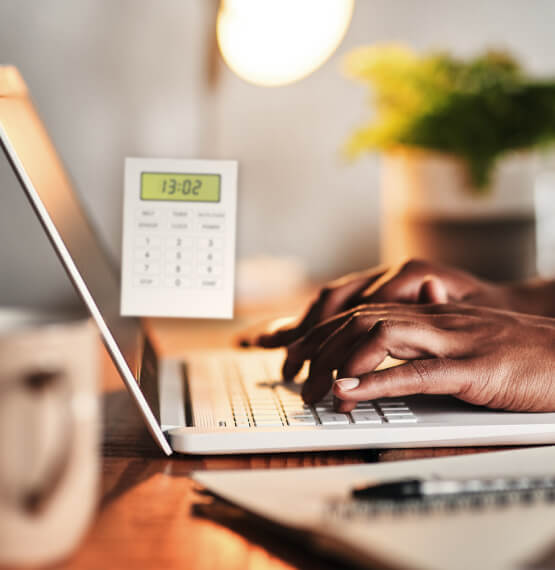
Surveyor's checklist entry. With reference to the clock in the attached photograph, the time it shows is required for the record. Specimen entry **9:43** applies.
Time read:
**13:02**
